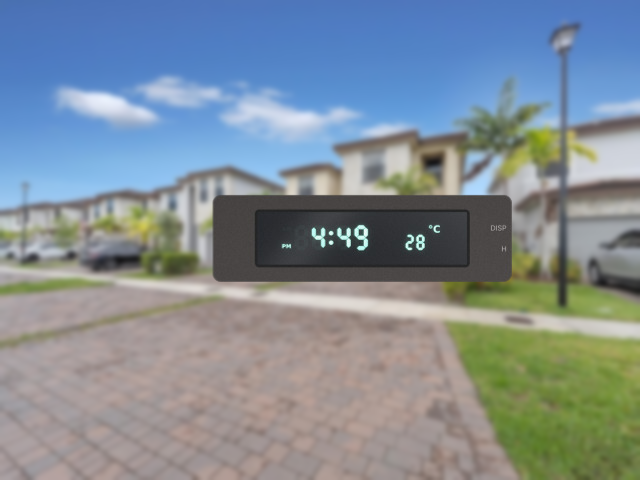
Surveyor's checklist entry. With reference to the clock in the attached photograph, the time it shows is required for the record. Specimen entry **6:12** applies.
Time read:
**4:49**
